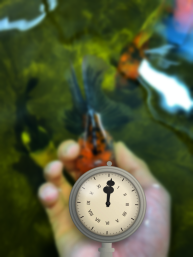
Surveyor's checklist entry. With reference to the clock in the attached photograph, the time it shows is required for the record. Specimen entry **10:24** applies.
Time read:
**12:01**
